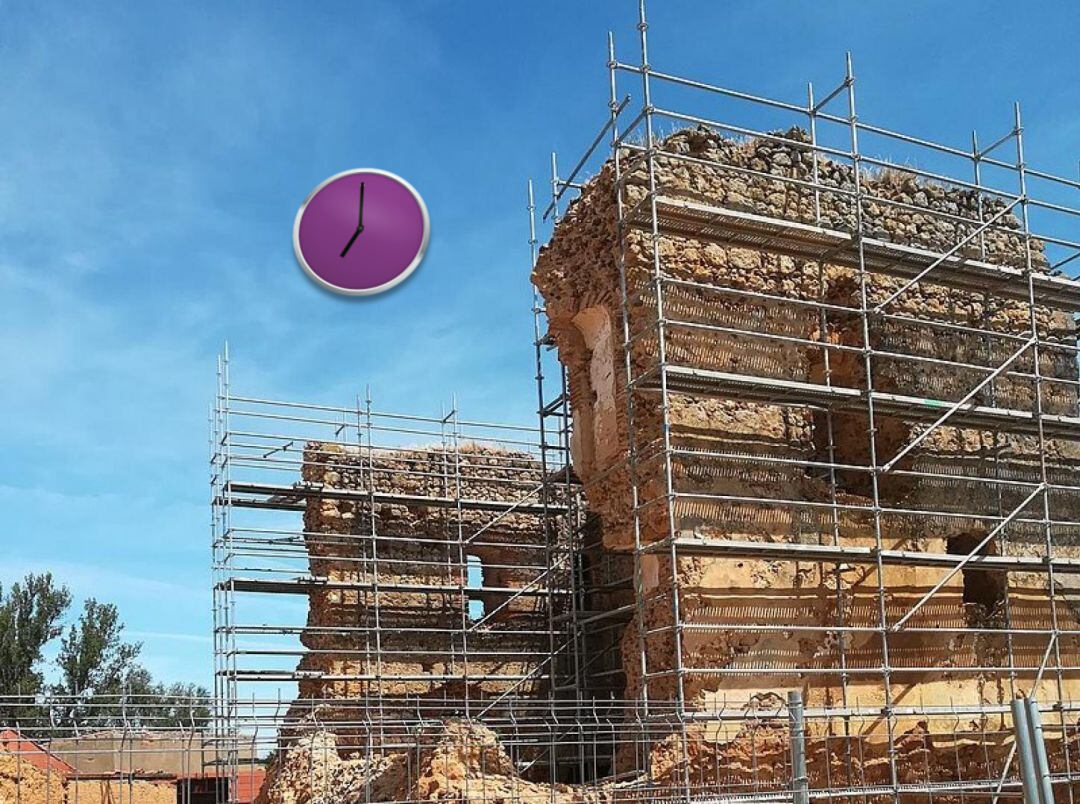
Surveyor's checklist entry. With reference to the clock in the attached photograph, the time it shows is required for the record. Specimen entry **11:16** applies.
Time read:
**7:00**
